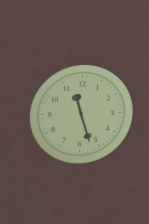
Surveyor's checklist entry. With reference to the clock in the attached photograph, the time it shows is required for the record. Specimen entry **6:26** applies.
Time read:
**11:27**
